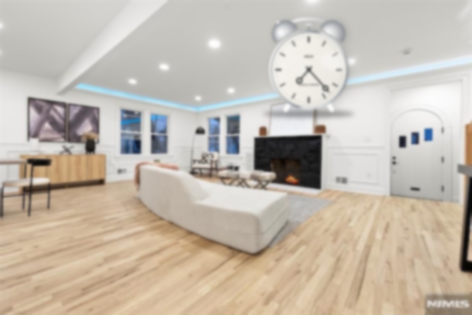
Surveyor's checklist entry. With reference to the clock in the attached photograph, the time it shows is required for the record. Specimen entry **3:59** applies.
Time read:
**7:23**
